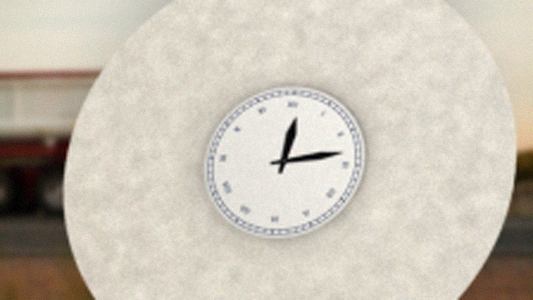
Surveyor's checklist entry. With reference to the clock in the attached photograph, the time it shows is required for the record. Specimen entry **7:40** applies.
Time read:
**12:13**
